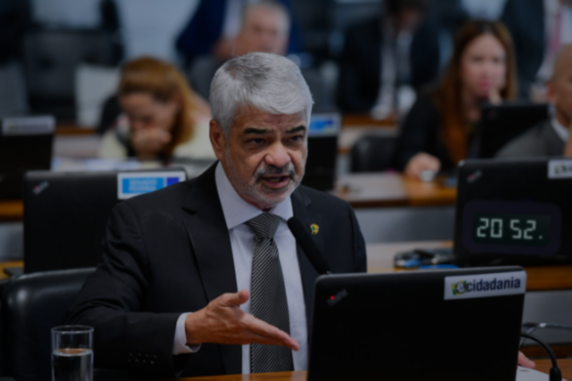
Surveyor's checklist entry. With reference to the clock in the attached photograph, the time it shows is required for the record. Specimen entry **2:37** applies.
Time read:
**20:52**
